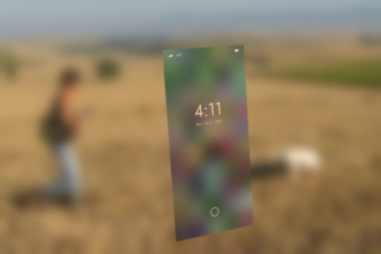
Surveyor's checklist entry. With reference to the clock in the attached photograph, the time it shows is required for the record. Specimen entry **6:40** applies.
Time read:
**4:11**
